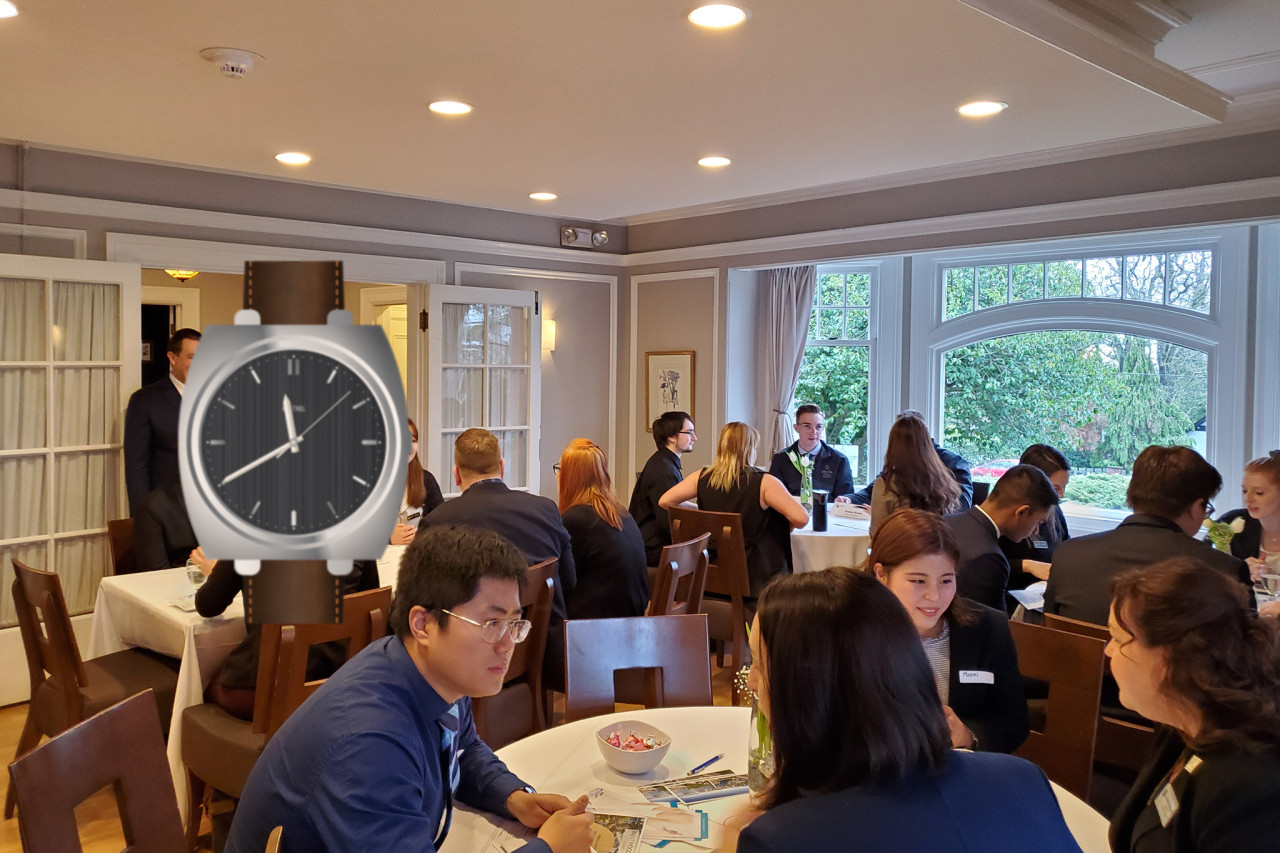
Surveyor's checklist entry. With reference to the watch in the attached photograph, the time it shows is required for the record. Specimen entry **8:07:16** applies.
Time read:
**11:40:08**
